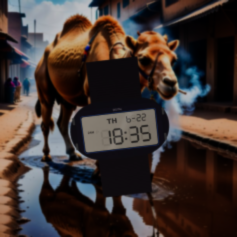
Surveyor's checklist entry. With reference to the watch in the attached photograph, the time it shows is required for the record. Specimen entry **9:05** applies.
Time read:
**18:35**
